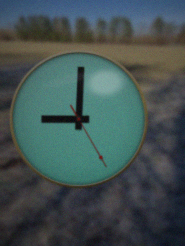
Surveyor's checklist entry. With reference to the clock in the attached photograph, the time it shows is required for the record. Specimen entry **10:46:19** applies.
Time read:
**9:00:25**
